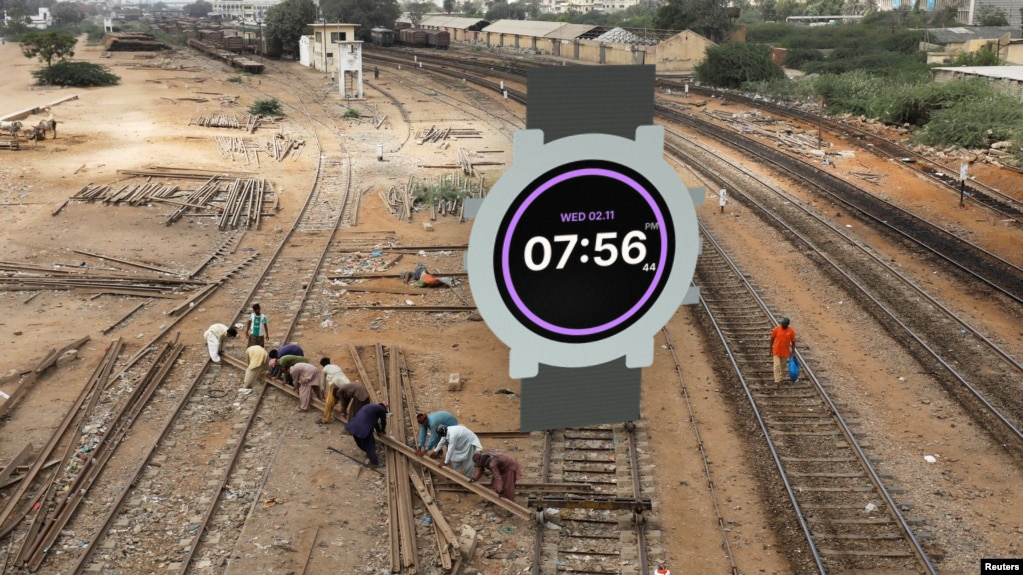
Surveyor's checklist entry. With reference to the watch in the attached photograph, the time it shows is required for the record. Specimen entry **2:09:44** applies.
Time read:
**7:56:44**
